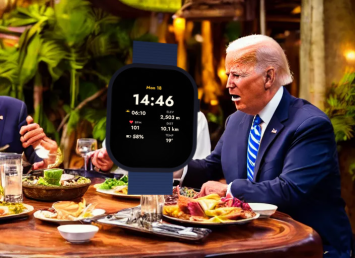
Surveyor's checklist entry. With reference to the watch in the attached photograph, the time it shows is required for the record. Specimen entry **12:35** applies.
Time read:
**14:46**
